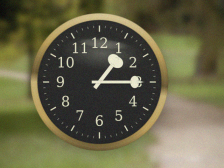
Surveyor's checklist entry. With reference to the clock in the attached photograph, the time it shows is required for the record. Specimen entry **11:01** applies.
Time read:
**1:15**
